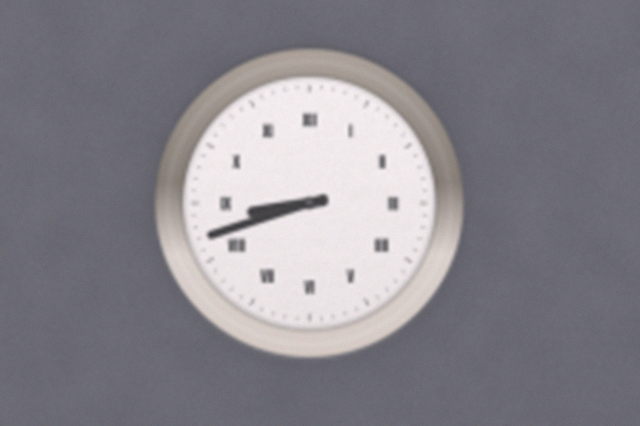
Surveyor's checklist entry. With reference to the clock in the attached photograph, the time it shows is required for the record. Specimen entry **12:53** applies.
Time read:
**8:42**
